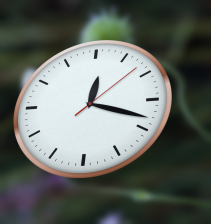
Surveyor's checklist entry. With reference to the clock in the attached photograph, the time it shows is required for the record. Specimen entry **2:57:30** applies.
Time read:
**12:18:08**
